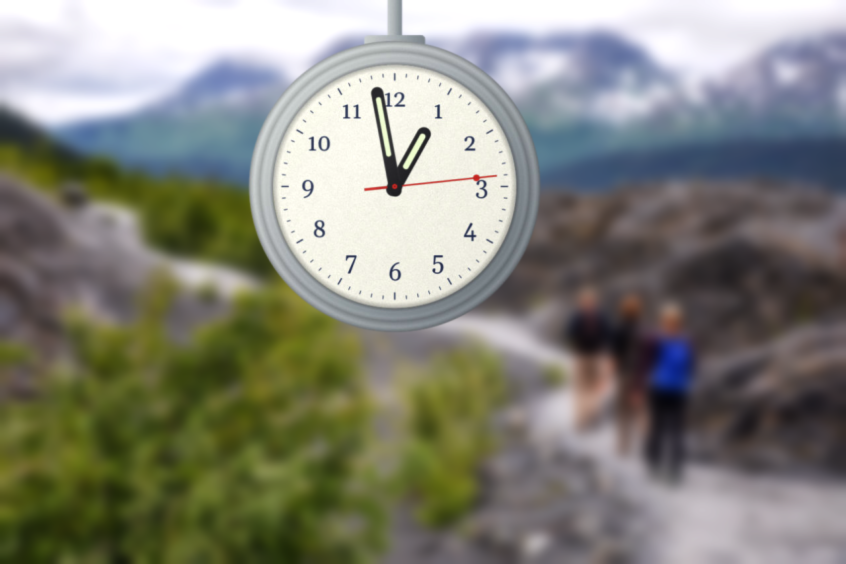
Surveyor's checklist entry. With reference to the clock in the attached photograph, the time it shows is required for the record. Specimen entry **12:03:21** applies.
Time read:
**12:58:14**
